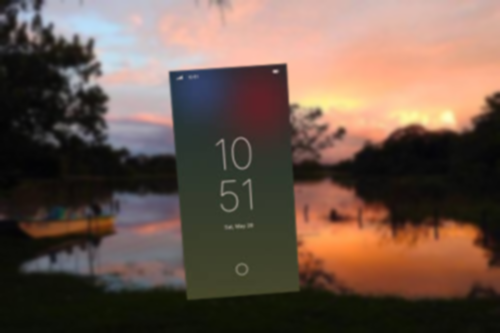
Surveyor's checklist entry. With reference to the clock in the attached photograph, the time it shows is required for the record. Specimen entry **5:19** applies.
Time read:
**10:51**
